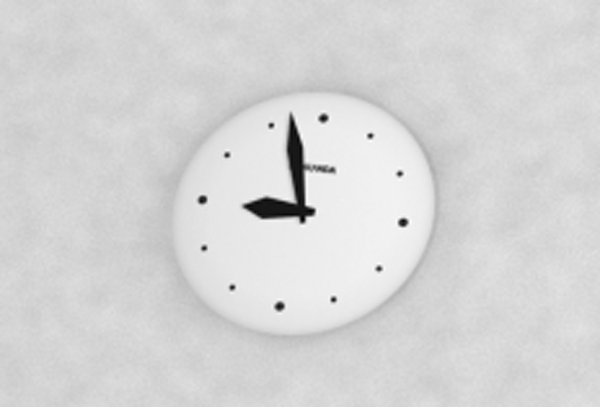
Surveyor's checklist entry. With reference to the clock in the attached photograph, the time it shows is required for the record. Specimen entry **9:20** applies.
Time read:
**8:57**
